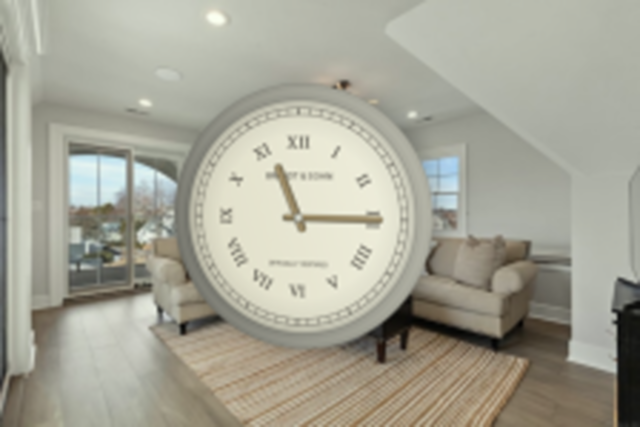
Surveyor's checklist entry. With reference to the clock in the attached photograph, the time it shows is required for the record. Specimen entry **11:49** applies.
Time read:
**11:15**
